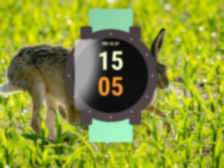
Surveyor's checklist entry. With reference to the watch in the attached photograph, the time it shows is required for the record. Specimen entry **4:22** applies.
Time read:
**15:05**
